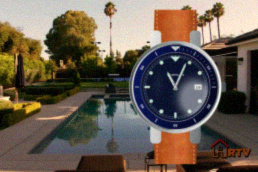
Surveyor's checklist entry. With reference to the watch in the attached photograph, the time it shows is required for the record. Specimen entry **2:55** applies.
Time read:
**11:04**
